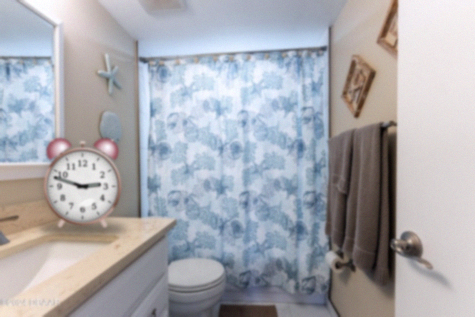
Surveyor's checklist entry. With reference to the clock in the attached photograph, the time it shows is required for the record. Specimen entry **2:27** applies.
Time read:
**2:48**
